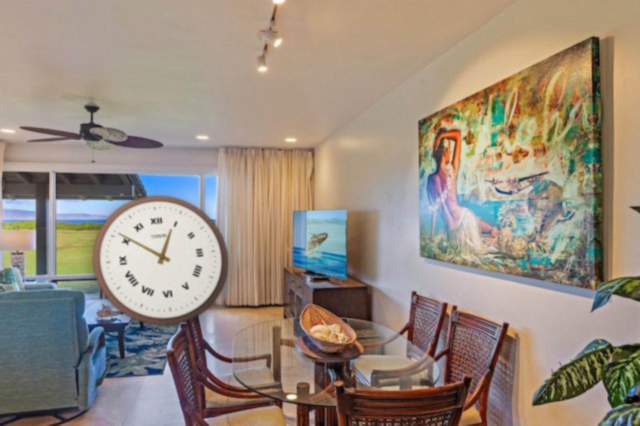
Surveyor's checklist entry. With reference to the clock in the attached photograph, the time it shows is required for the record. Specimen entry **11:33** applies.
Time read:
**12:51**
